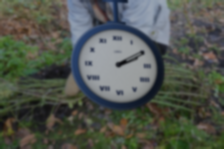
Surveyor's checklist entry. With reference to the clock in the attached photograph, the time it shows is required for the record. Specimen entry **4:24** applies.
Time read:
**2:10**
